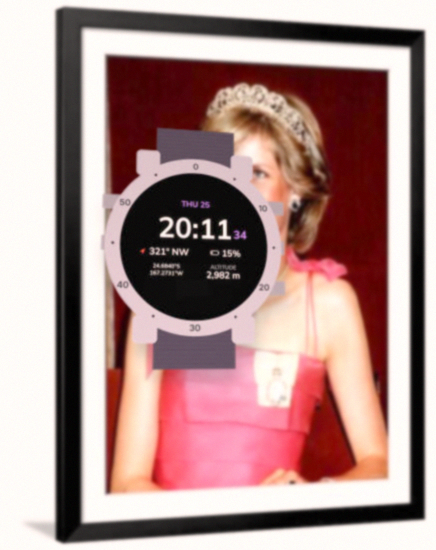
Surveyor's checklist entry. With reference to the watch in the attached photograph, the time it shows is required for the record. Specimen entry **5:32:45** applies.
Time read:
**20:11:34**
